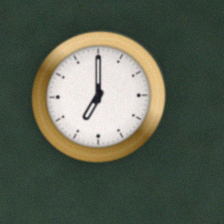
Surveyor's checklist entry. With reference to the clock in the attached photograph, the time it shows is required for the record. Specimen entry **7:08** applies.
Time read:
**7:00**
